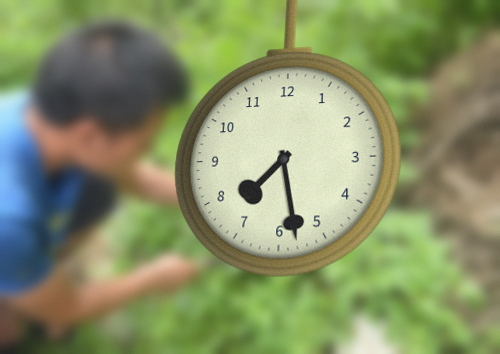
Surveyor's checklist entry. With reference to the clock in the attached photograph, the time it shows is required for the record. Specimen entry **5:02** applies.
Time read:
**7:28**
